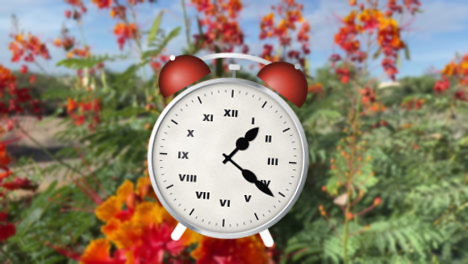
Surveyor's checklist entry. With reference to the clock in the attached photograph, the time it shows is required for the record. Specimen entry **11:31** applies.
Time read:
**1:21**
